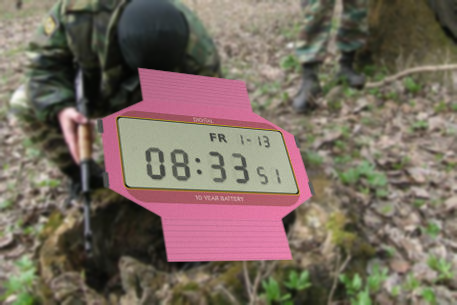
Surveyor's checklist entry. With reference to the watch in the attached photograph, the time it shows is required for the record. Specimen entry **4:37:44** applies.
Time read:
**8:33:51**
